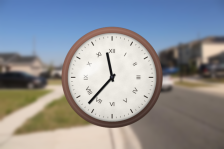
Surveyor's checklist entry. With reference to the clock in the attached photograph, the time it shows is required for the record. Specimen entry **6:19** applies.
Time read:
**11:37**
